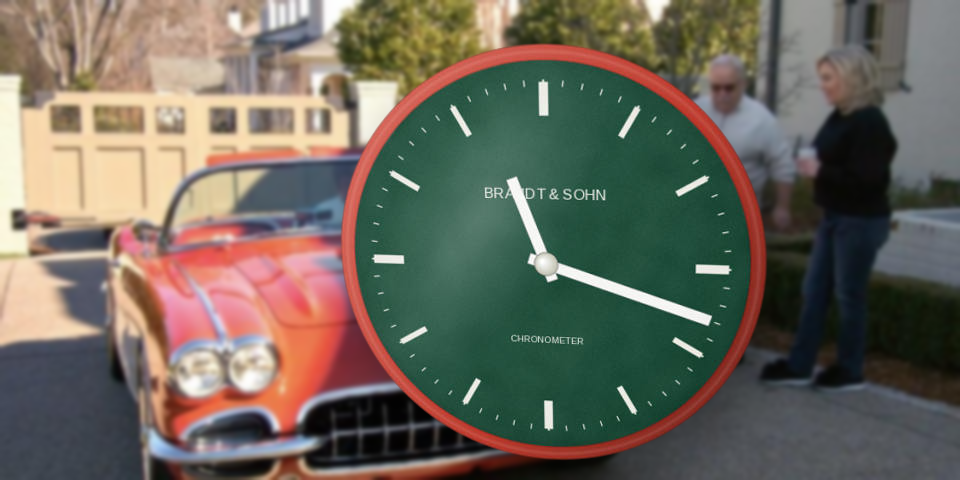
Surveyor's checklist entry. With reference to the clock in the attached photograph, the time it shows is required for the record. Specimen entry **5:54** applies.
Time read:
**11:18**
